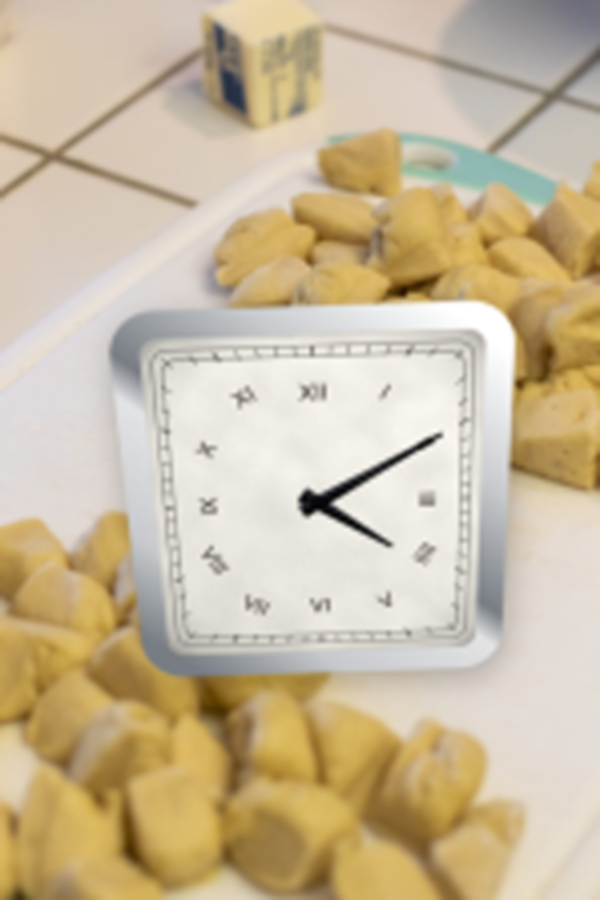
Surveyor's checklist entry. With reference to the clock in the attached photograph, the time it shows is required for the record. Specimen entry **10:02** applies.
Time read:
**4:10**
